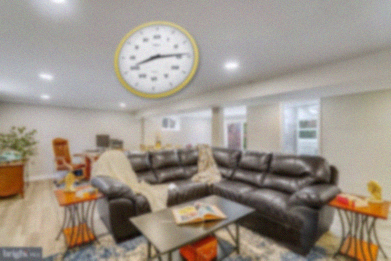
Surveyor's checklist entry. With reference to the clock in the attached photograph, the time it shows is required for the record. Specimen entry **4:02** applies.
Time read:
**8:14**
